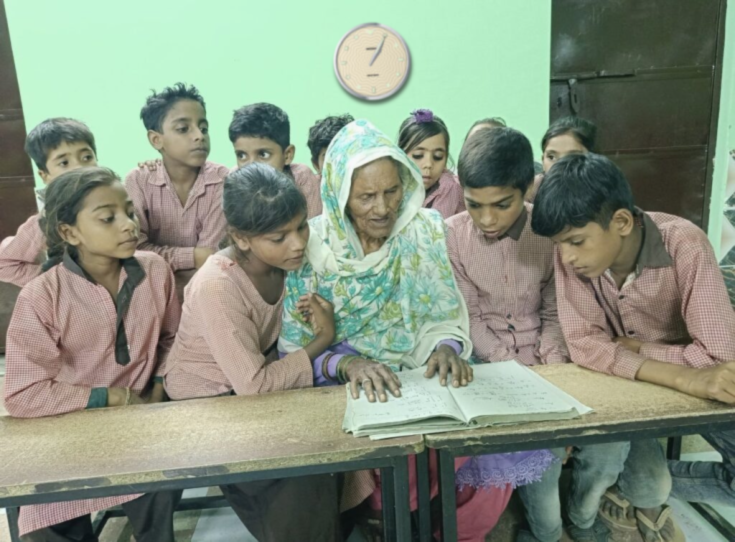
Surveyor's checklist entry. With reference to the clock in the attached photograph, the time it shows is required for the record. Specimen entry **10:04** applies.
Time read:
**1:05**
